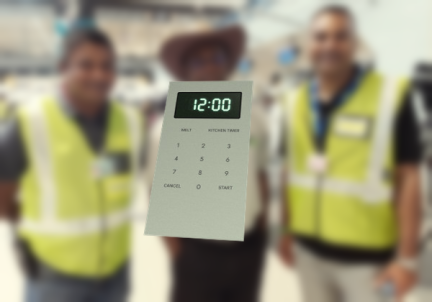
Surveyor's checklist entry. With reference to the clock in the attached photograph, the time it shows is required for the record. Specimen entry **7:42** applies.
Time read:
**12:00**
